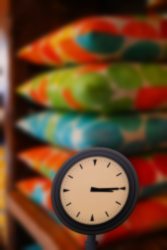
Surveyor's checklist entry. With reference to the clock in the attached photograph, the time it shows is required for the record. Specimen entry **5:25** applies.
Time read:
**3:15**
